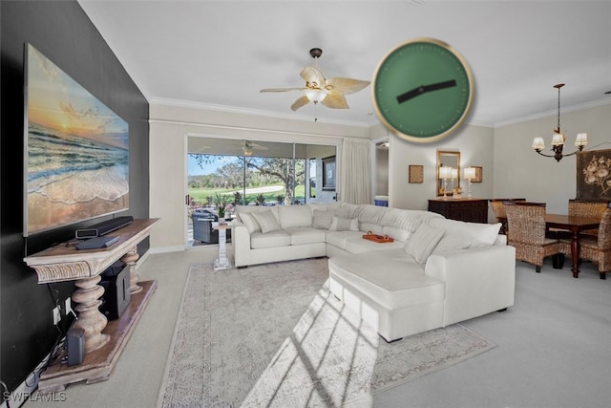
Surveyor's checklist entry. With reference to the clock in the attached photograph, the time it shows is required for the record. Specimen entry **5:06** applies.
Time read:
**8:13**
